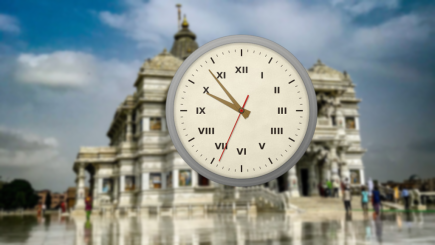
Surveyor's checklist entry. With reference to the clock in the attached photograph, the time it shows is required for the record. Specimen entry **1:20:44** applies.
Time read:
**9:53:34**
